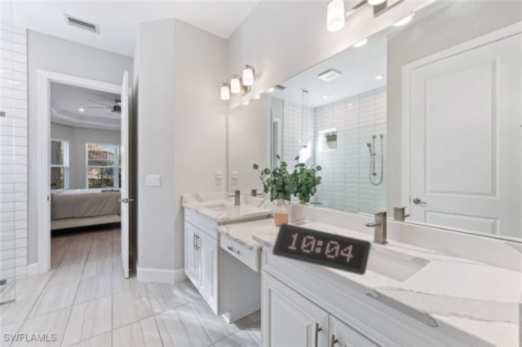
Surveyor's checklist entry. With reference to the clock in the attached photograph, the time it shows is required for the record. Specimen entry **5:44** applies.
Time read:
**10:04**
